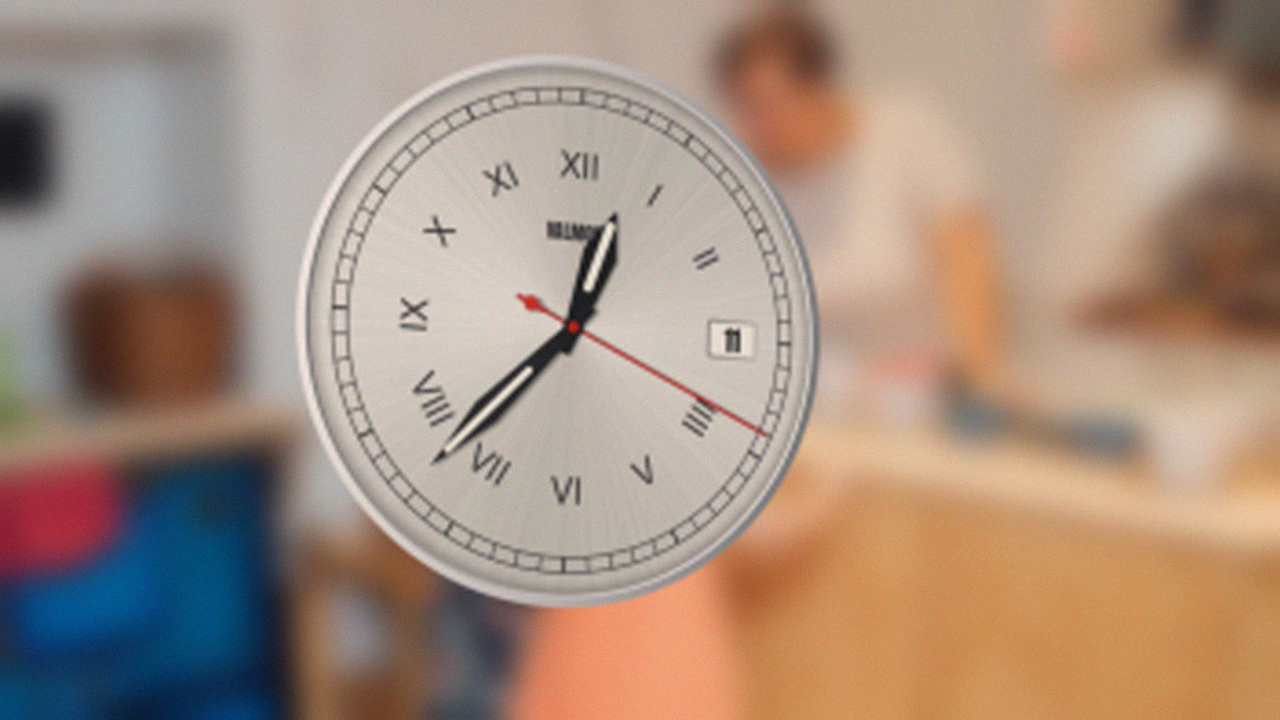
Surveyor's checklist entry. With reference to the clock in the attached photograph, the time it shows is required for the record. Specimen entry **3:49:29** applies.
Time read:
**12:37:19**
